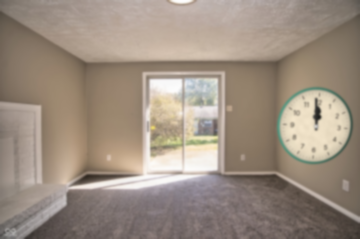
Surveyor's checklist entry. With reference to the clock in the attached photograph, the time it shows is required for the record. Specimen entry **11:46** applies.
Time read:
**11:59**
